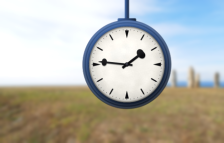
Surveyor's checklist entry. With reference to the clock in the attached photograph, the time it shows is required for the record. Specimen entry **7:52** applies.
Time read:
**1:46**
